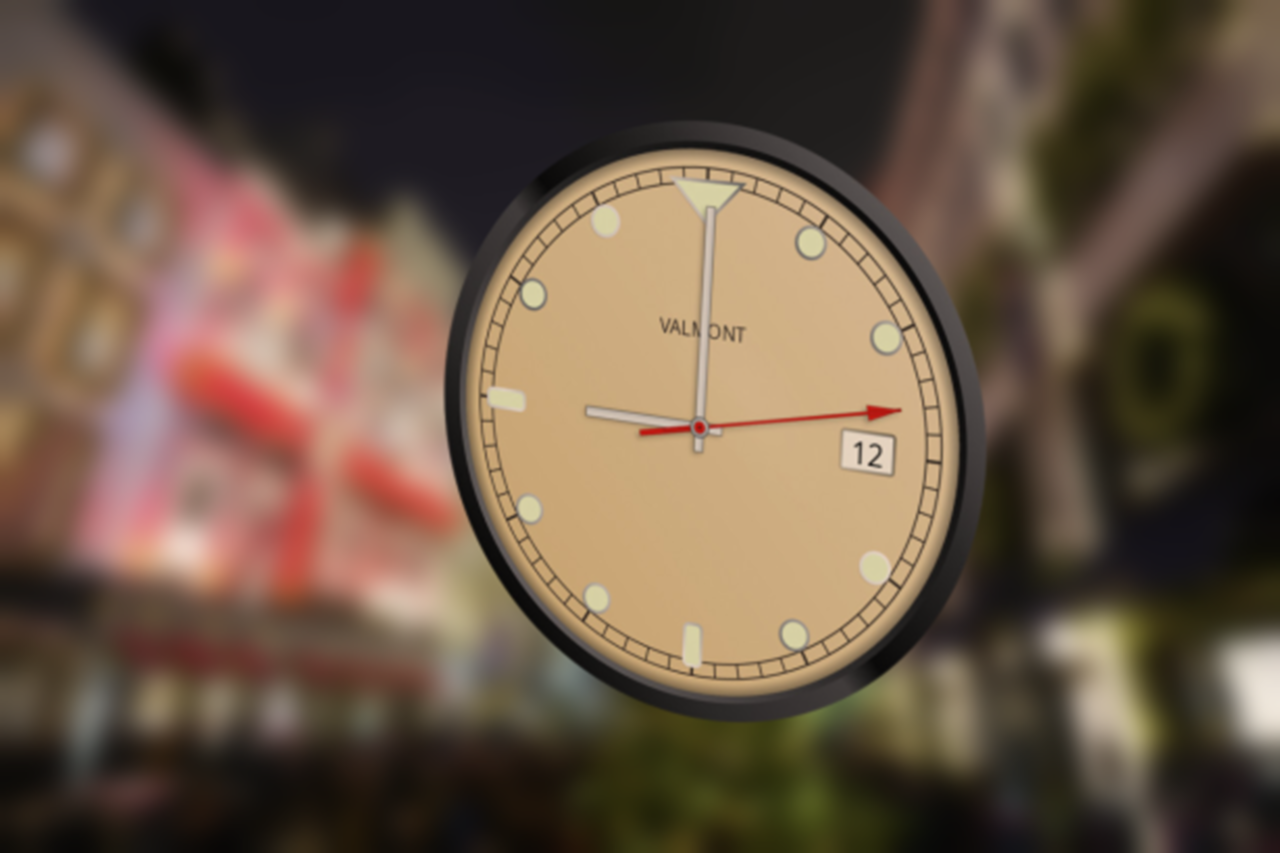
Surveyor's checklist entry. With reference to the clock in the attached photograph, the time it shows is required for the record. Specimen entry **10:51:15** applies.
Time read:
**9:00:13**
